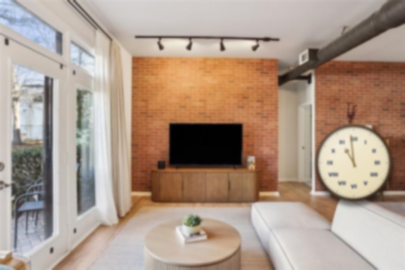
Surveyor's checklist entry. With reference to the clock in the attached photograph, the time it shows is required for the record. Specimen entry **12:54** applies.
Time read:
**10:59**
